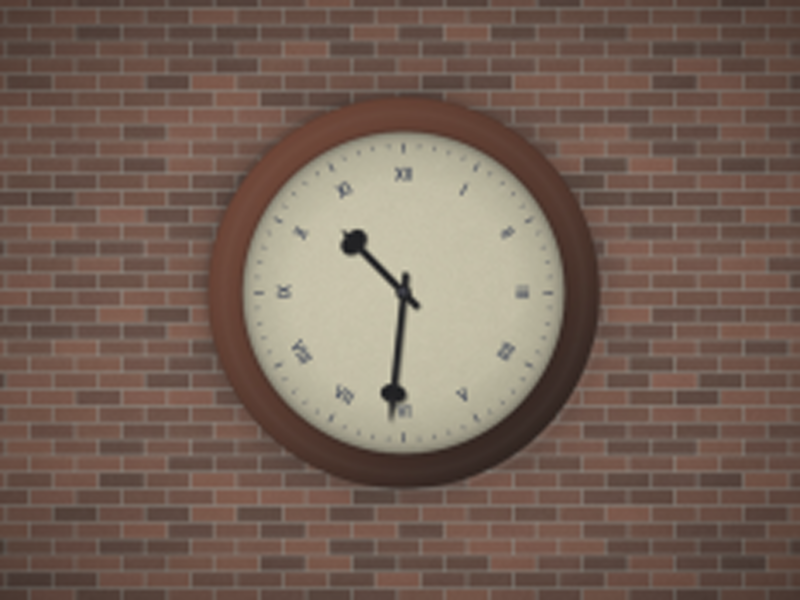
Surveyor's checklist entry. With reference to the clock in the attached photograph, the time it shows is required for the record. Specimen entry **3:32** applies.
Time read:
**10:31**
